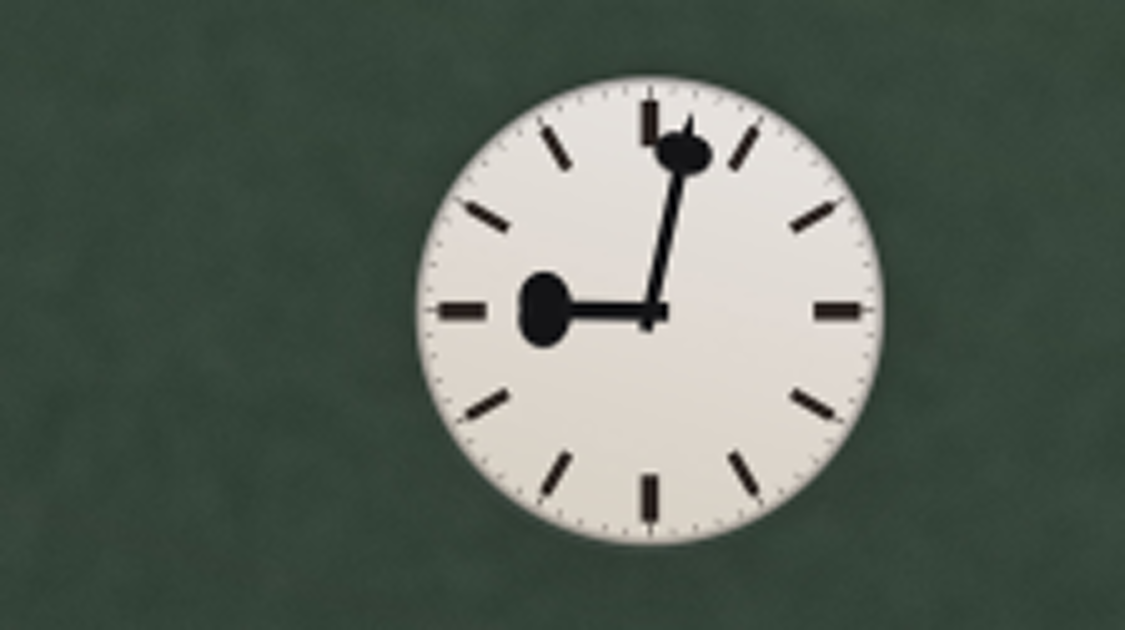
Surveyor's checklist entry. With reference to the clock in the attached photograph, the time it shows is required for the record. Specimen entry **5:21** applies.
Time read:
**9:02**
